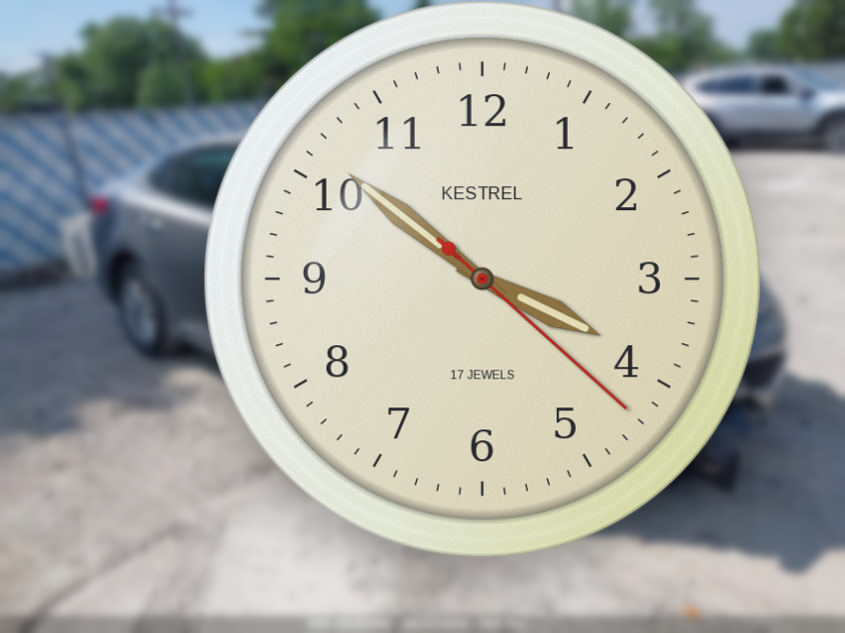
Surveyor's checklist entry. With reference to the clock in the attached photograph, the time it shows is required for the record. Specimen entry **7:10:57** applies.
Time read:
**3:51:22**
